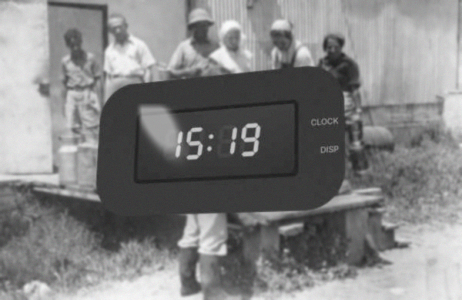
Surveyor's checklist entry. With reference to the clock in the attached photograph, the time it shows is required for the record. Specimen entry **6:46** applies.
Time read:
**15:19**
